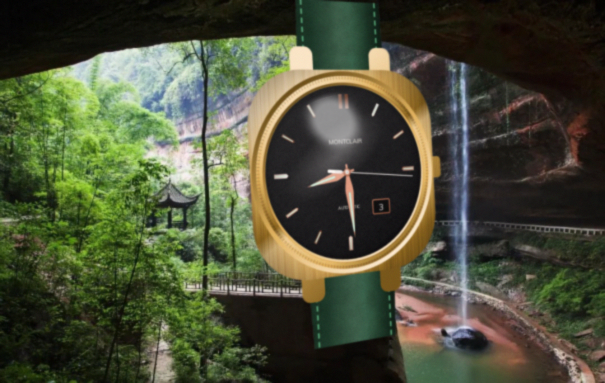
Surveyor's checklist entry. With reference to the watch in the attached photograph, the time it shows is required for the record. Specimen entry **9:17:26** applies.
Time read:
**8:29:16**
